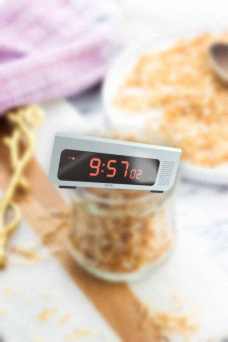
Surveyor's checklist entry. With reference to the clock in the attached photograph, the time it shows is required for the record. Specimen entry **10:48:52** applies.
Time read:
**9:57:02**
